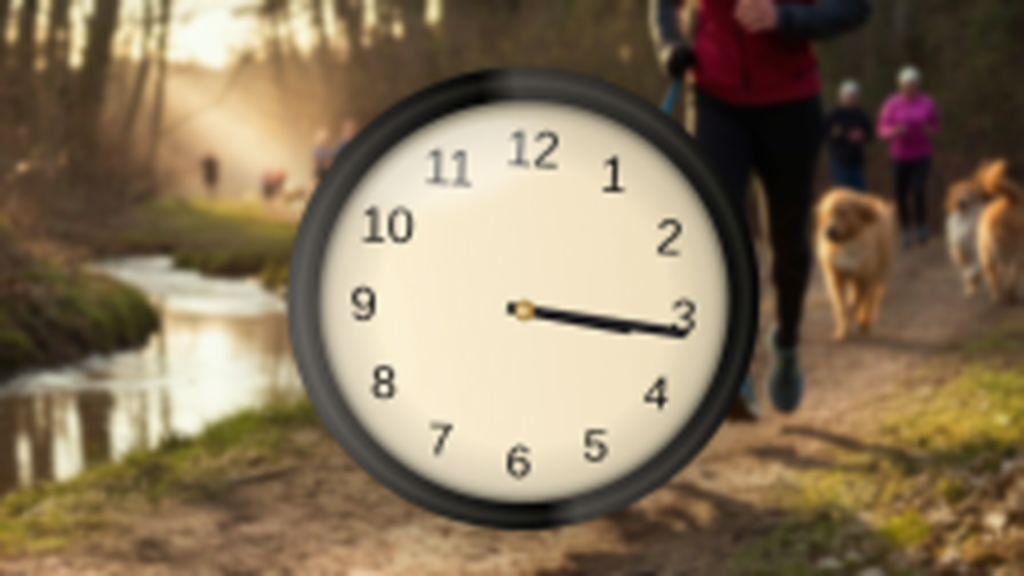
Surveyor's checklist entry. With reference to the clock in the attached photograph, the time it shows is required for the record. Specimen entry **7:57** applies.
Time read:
**3:16**
